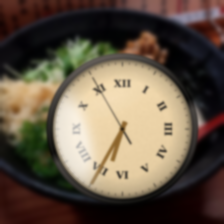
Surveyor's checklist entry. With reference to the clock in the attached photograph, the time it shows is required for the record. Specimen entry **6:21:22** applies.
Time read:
**6:34:55**
